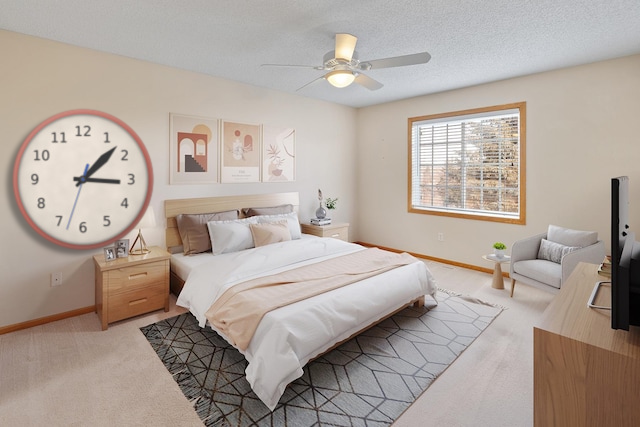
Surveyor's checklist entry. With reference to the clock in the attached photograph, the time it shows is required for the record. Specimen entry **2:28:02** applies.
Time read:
**3:07:33**
